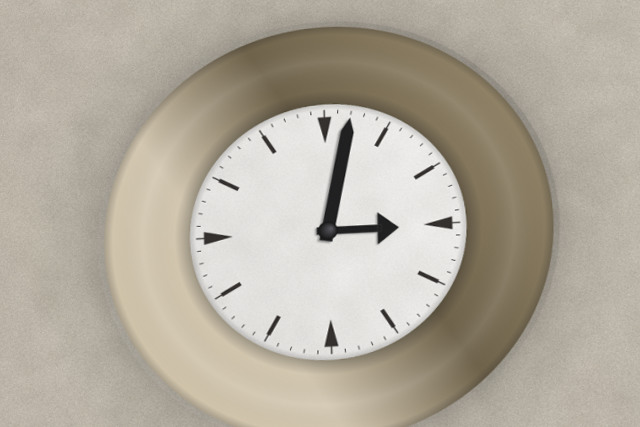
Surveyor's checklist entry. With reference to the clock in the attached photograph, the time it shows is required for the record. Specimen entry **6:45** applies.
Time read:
**3:02**
